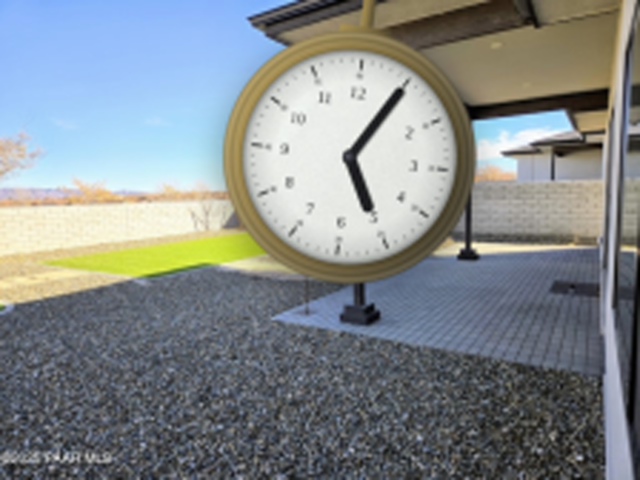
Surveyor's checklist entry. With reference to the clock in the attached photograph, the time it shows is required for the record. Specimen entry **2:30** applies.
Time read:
**5:05**
